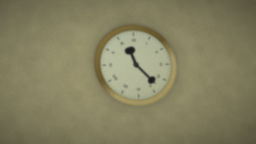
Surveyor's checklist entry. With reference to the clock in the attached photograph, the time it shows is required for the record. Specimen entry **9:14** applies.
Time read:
**11:23**
